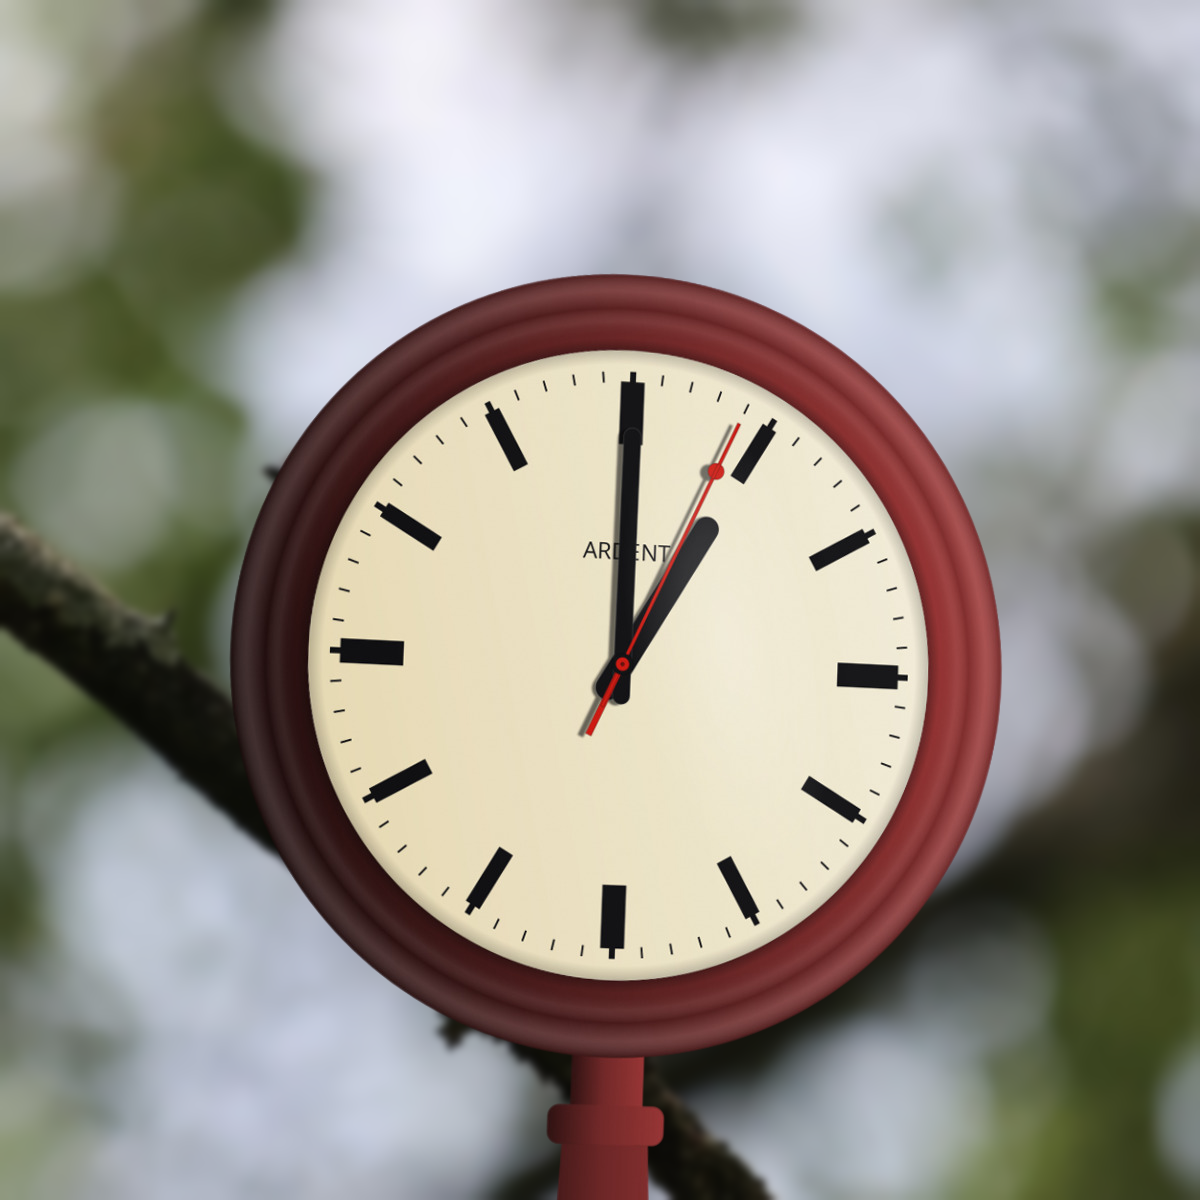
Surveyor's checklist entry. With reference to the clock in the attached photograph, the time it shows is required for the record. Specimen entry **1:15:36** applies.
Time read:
**1:00:04**
